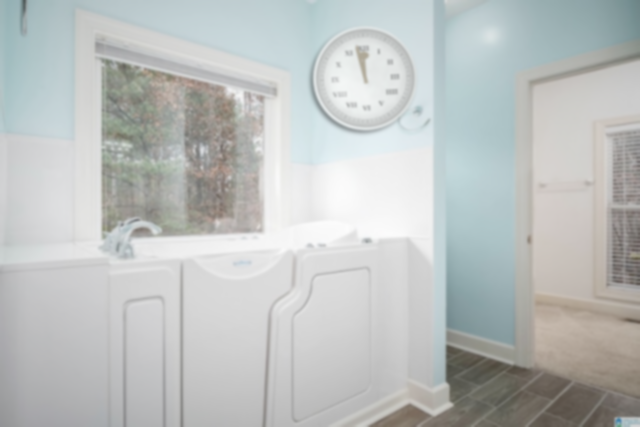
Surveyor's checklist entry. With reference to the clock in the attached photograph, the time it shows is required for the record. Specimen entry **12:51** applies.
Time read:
**11:58**
